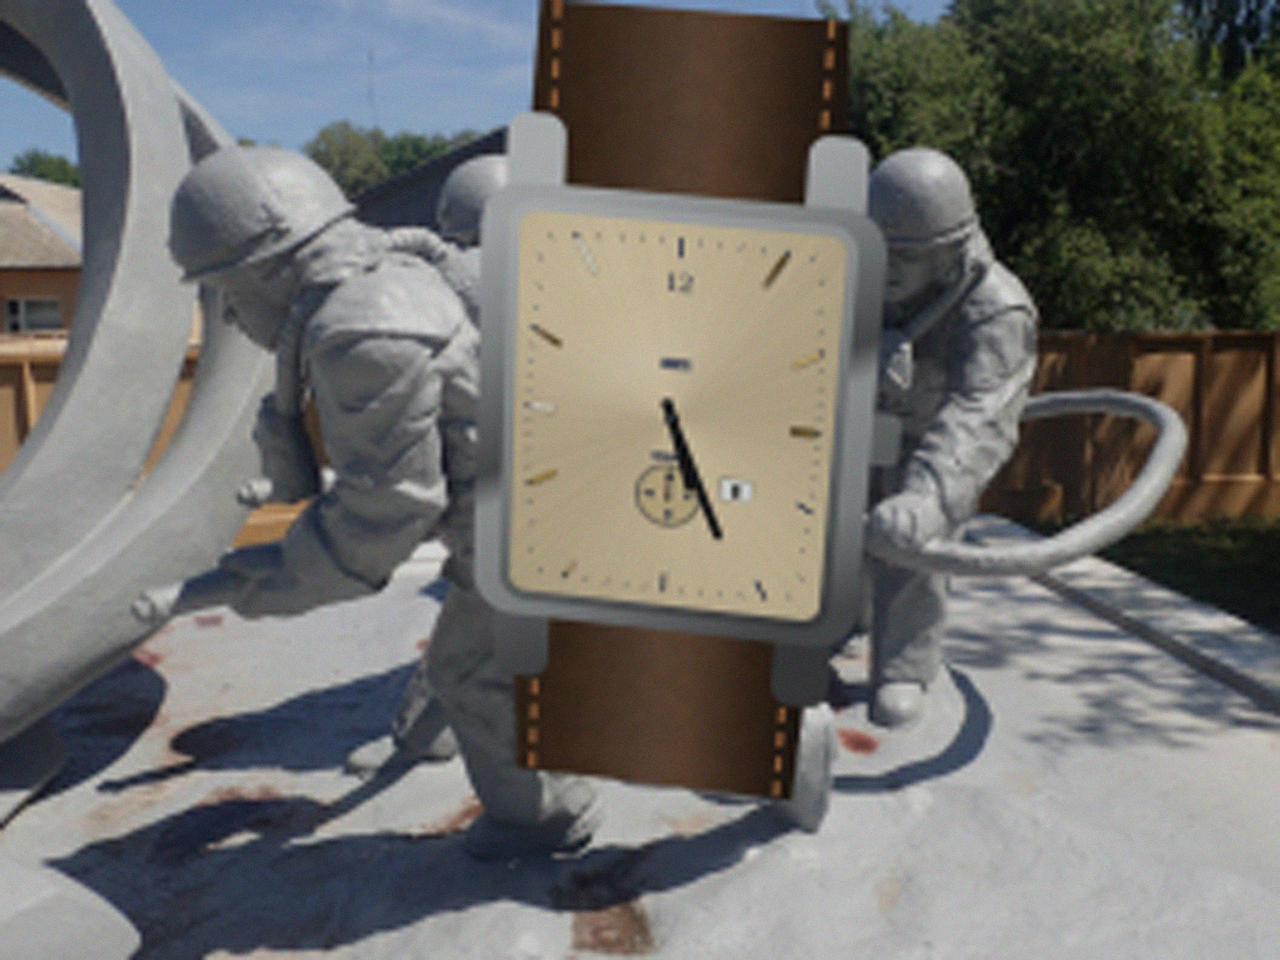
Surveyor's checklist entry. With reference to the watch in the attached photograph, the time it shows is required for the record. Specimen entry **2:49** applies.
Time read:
**5:26**
